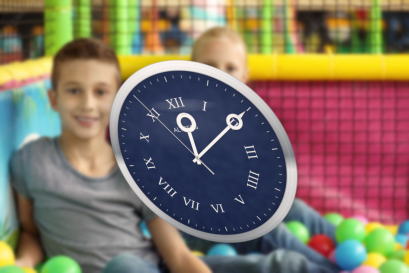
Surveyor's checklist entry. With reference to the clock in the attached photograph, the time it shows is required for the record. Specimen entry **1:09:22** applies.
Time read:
**12:09:55**
